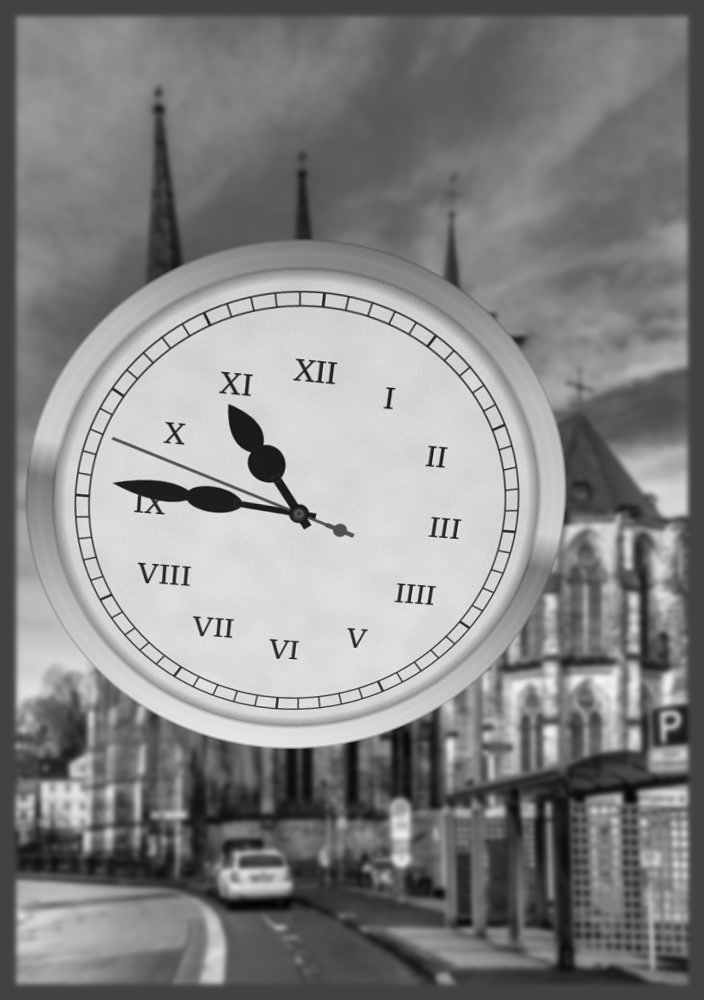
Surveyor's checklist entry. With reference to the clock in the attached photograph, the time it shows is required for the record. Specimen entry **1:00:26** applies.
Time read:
**10:45:48**
